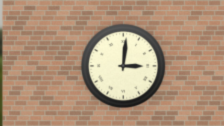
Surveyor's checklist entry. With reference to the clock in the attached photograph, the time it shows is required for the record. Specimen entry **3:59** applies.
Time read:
**3:01**
